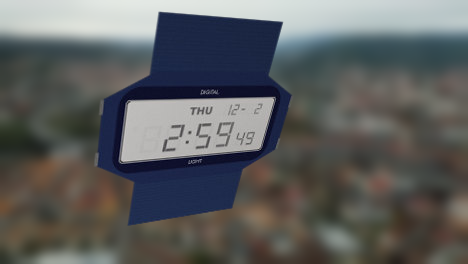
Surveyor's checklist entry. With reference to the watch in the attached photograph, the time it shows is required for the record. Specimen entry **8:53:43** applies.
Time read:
**2:59:49**
